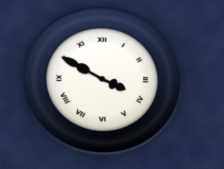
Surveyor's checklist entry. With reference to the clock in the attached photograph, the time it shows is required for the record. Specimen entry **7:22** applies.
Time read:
**3:50**
